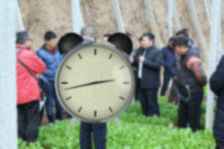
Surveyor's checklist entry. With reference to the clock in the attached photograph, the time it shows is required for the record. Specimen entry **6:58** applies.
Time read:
**2:43**
